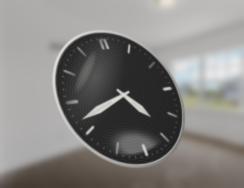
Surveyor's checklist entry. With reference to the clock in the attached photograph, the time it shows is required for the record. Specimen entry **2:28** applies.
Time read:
**4:42**
